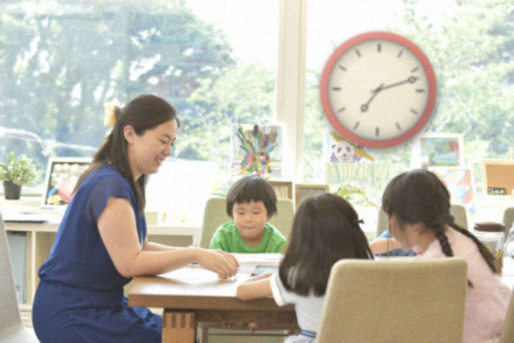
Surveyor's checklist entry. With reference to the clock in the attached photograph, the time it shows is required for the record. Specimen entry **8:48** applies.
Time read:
**7:12**
